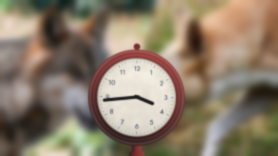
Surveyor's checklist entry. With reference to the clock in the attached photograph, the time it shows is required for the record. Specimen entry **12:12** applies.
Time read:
**3:44**
